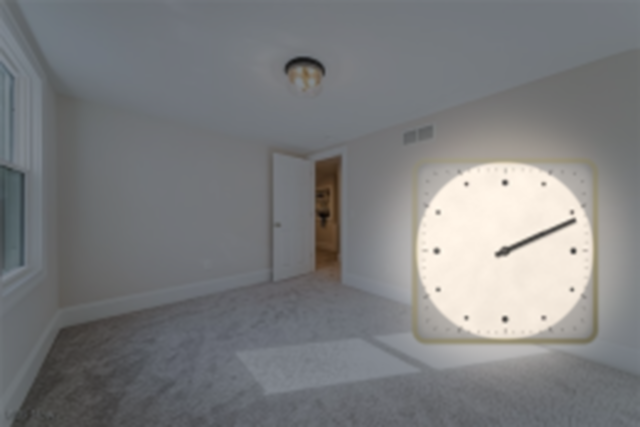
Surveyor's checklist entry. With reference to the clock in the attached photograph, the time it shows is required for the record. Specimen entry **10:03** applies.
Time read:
**2:11**
